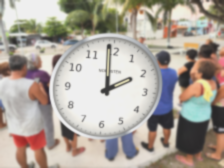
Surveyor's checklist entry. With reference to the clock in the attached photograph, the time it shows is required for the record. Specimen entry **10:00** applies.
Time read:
**1:59**
